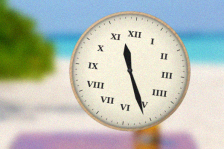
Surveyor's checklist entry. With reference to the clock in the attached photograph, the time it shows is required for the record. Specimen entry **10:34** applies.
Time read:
**11:26**
